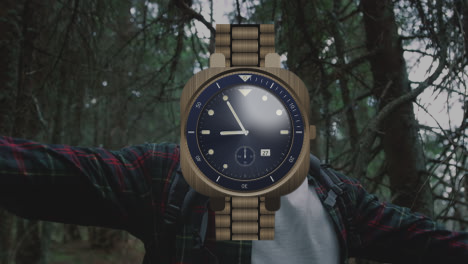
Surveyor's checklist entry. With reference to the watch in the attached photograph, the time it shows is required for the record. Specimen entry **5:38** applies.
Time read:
**8:55**
